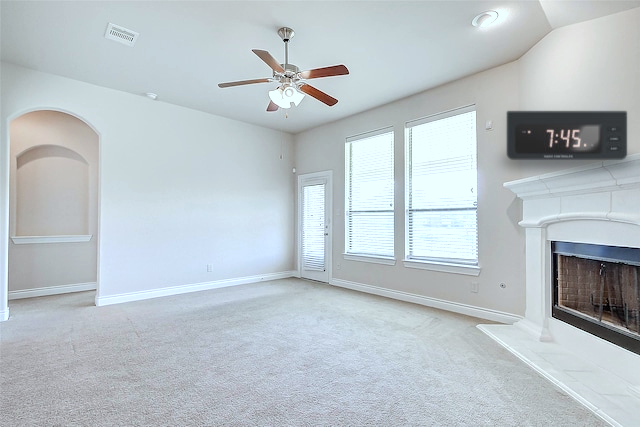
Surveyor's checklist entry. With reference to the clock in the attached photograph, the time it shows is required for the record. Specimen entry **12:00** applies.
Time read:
**7:45**
